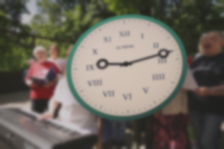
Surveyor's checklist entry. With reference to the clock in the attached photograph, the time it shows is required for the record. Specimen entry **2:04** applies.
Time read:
**9:13**
